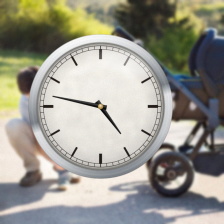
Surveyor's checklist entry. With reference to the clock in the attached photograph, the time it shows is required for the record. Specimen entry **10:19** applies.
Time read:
**4:47**
